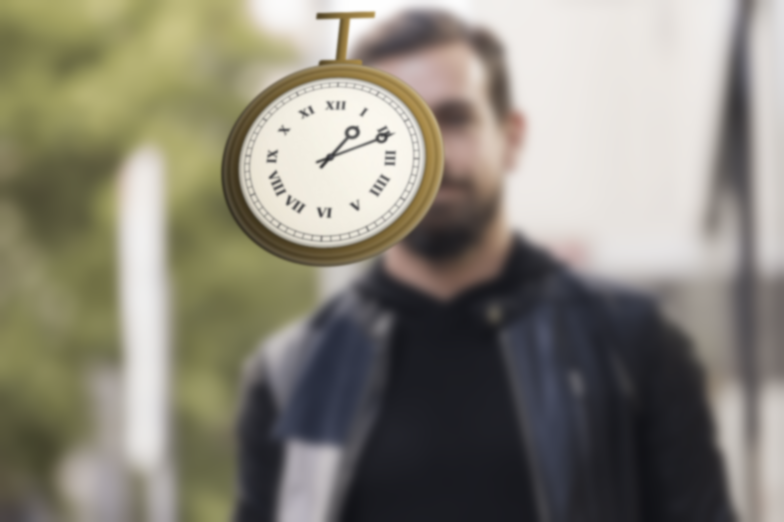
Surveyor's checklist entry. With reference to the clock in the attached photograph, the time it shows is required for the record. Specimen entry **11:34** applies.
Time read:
**1:11**
